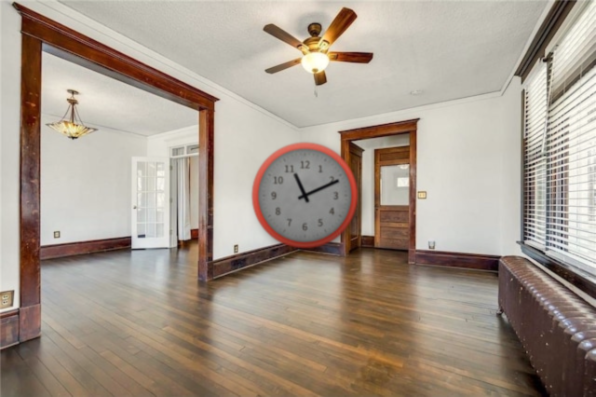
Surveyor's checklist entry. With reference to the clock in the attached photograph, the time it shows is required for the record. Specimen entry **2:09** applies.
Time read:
**11:11**
